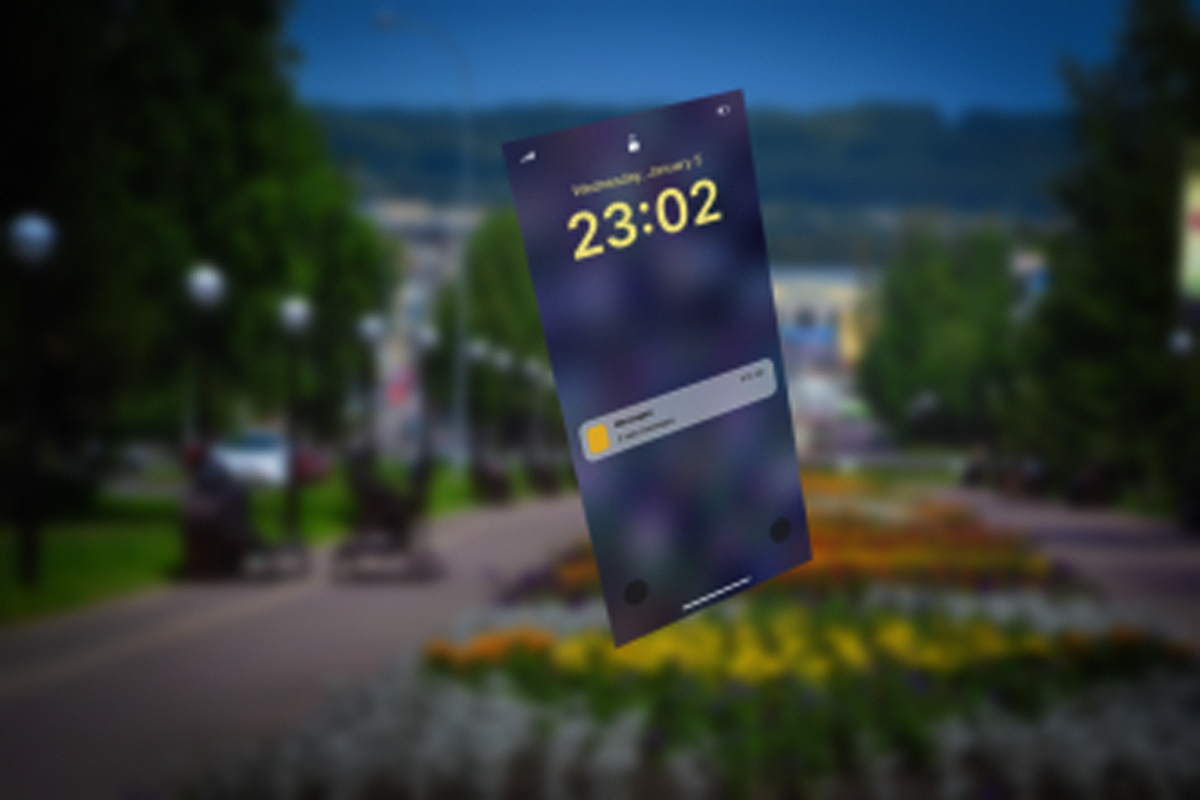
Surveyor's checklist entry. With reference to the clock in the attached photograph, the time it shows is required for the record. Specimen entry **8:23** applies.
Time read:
**23:02**
